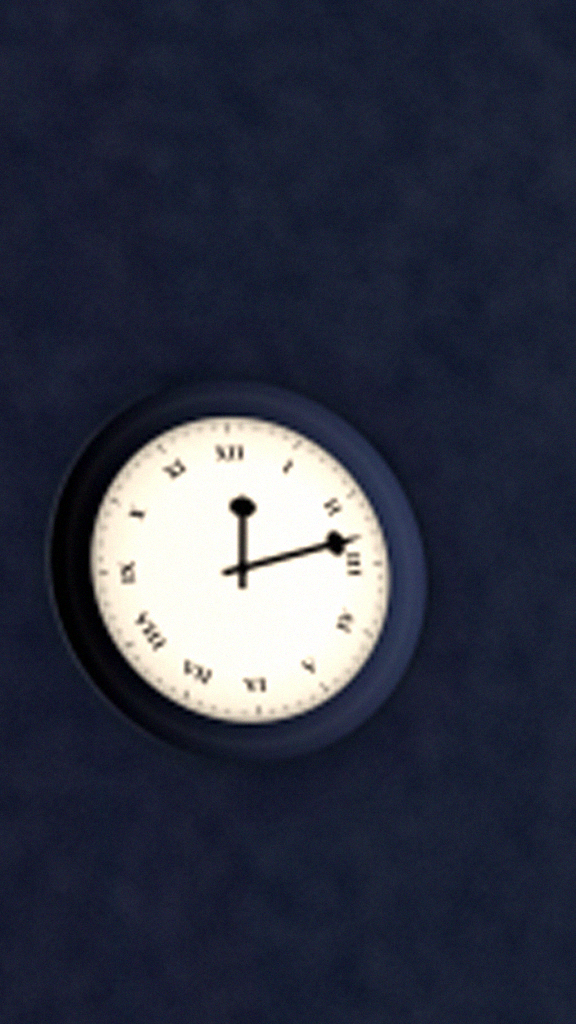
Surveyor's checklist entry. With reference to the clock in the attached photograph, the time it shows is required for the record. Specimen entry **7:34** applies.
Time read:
**12:13**
